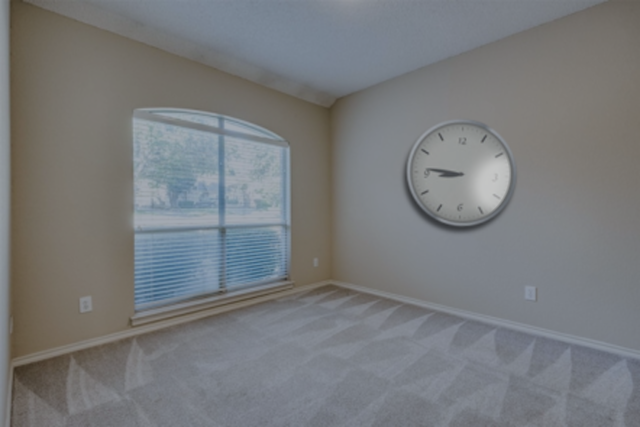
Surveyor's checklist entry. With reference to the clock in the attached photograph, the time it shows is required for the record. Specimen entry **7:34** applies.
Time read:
**8:46**
